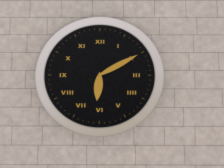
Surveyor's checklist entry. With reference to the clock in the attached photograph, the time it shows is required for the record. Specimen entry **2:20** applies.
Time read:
**6:10**
